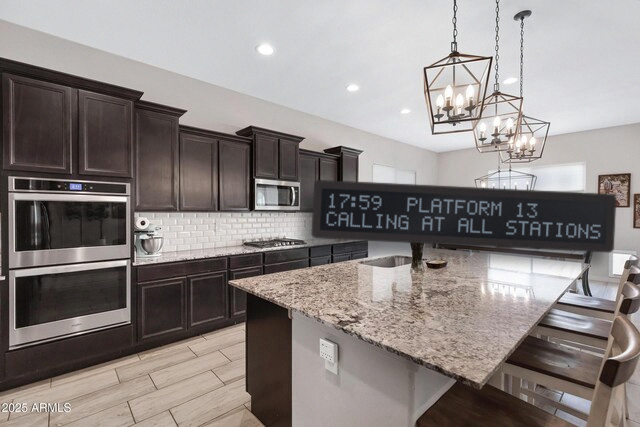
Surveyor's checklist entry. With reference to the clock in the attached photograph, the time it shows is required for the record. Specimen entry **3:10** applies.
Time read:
**17:59**
